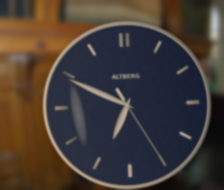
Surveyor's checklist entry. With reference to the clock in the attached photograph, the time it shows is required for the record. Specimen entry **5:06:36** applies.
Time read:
**6:49:25**
